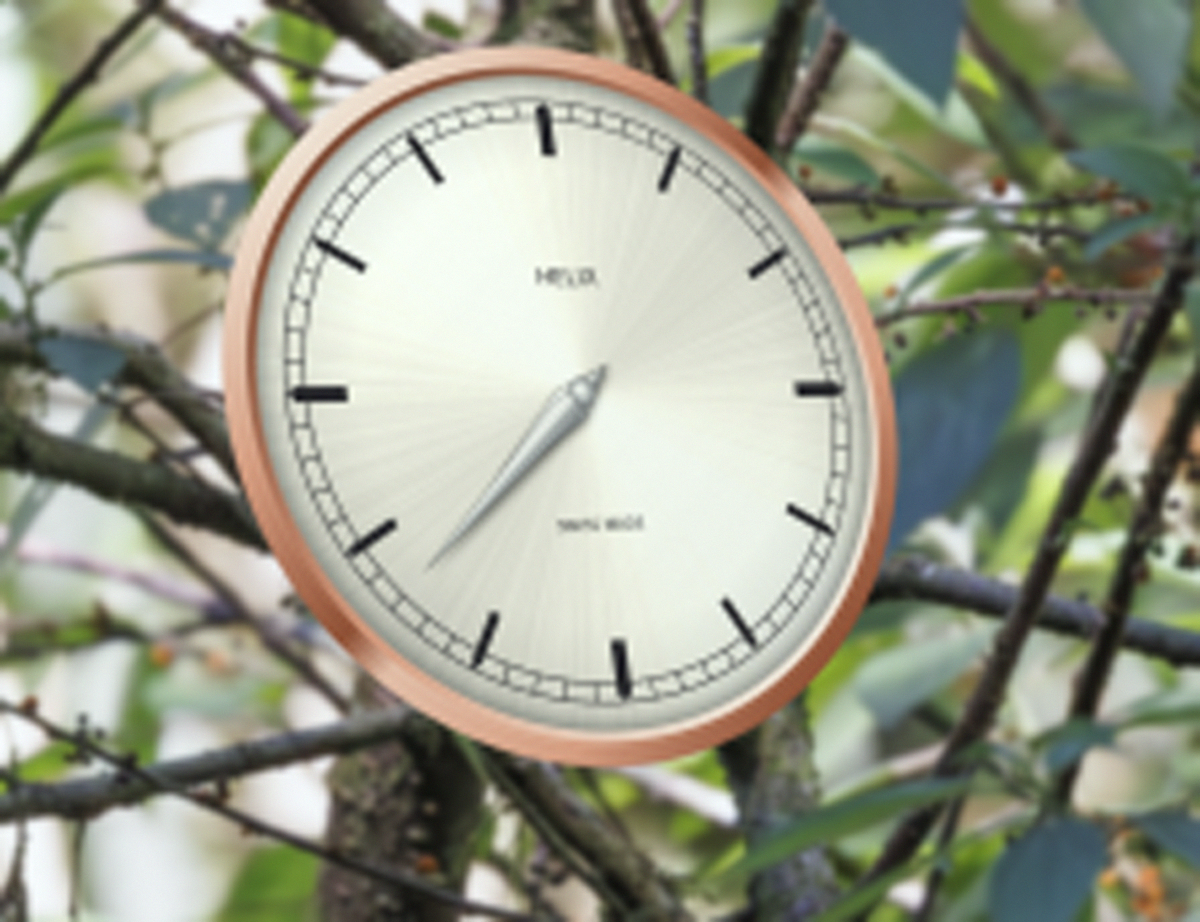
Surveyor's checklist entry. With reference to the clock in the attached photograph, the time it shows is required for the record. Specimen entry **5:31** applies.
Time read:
**7:38**
